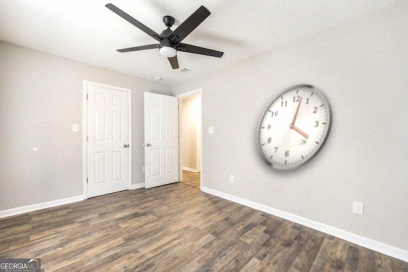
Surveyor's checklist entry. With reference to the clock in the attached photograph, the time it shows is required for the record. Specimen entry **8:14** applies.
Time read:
**4:02**
